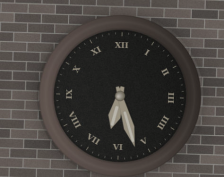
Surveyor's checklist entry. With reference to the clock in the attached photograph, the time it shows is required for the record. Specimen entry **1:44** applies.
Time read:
**6:27**
